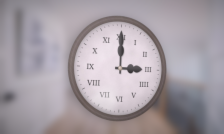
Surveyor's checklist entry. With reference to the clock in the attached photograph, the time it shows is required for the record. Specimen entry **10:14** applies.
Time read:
**3:00**
